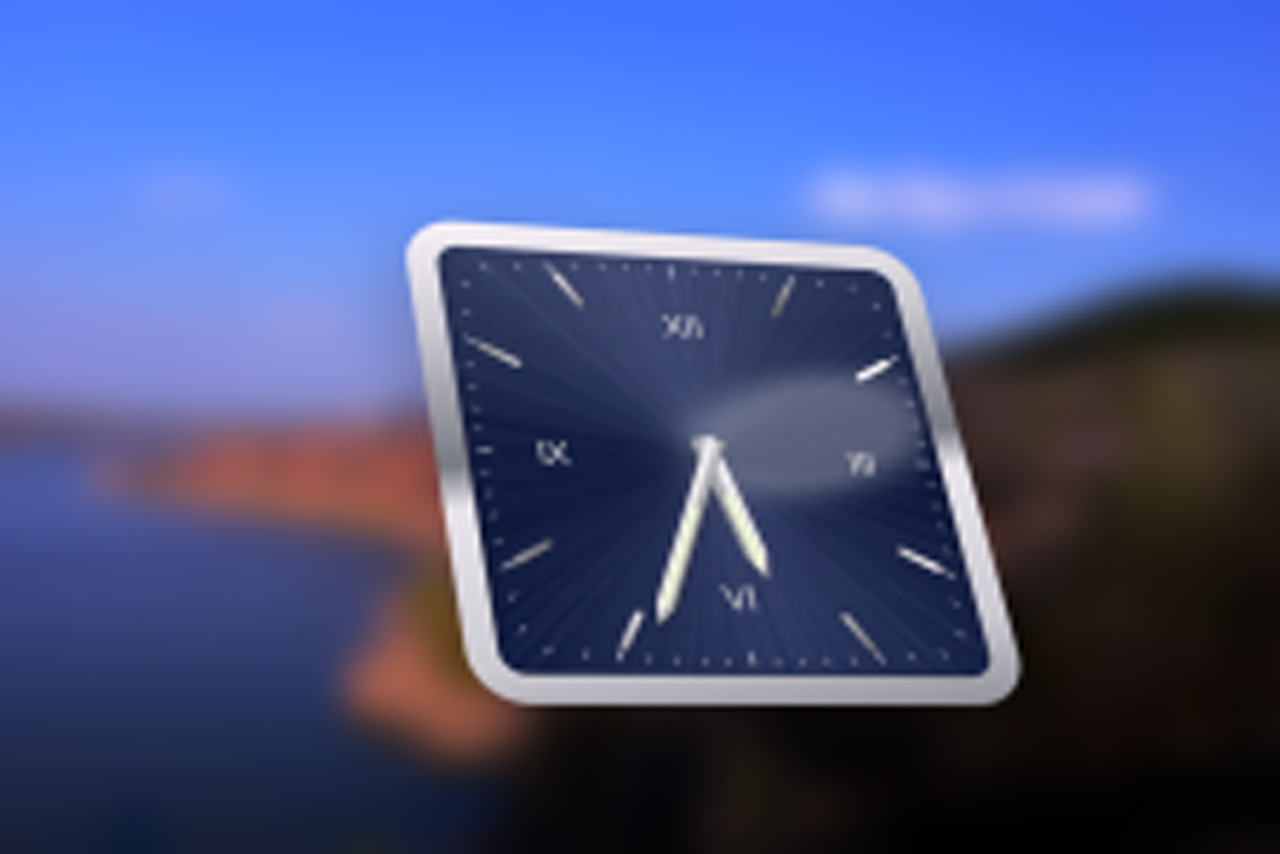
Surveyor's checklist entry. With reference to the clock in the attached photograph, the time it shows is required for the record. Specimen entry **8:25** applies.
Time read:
**5:34**
